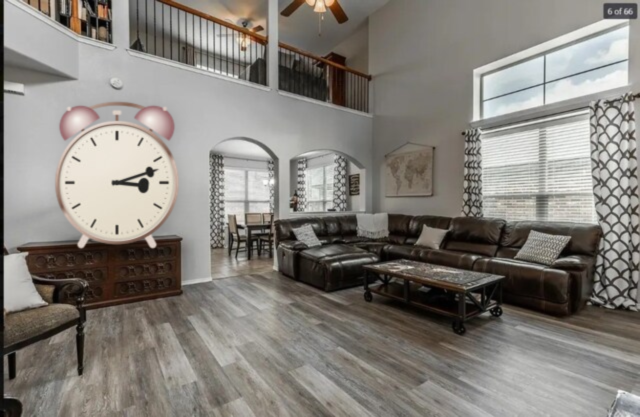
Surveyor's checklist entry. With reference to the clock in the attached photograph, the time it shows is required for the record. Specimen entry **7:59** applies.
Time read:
**3:12**
